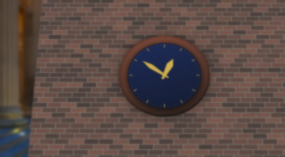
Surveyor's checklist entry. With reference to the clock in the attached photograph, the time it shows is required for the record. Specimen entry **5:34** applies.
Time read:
**12:51**
